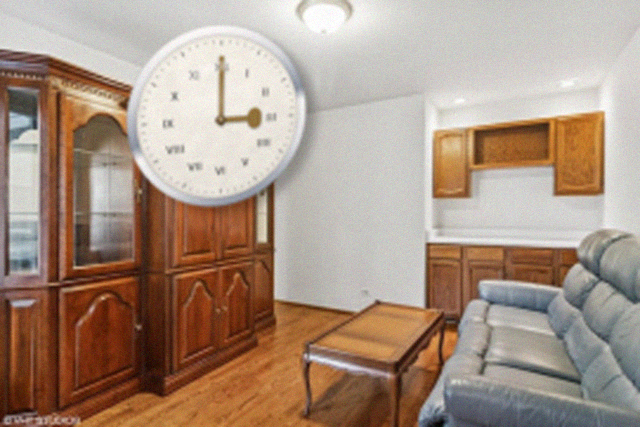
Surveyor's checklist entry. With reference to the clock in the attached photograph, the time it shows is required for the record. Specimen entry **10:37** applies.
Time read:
**3:00**
